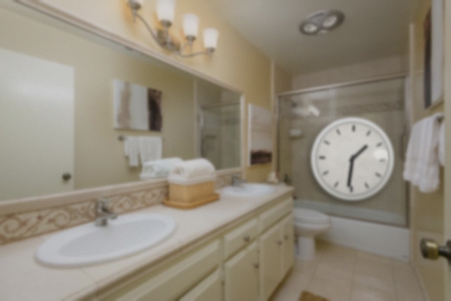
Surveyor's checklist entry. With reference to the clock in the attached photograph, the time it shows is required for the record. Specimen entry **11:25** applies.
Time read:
**1:31**
